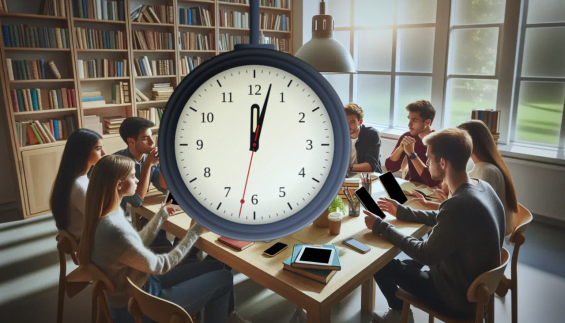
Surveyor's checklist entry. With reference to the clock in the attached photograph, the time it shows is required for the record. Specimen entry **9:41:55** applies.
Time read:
**12:02:32**
